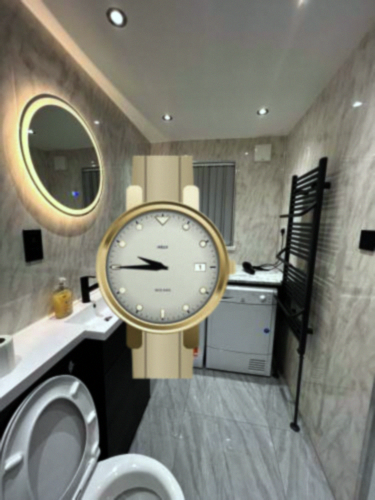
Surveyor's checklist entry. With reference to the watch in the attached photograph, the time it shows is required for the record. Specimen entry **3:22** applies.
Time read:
**9:45**
